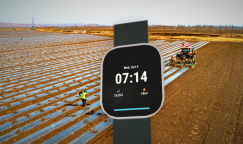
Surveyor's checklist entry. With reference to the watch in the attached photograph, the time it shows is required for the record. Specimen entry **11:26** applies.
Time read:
**7:14**
